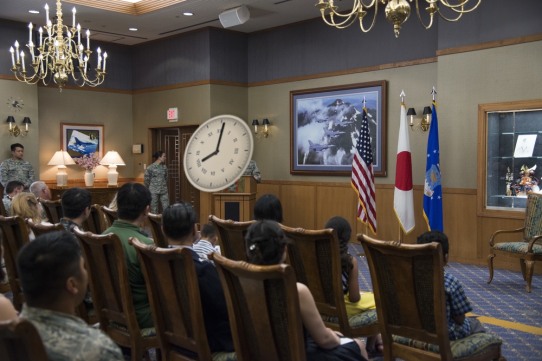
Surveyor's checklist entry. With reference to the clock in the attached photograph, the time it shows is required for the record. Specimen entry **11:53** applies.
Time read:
**8:01**
